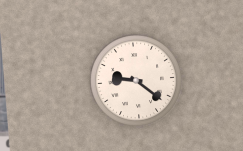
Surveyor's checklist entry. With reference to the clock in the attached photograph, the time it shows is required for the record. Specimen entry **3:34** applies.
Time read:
**9:22**
